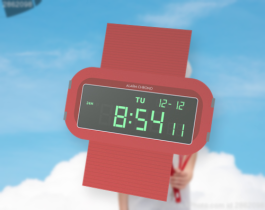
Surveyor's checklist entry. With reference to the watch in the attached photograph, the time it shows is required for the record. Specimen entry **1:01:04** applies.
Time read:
**8:54:11**
